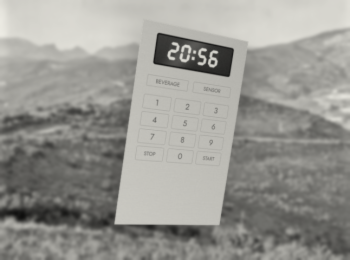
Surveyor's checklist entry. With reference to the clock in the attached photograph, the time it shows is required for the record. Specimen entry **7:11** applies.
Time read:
**20:56**
